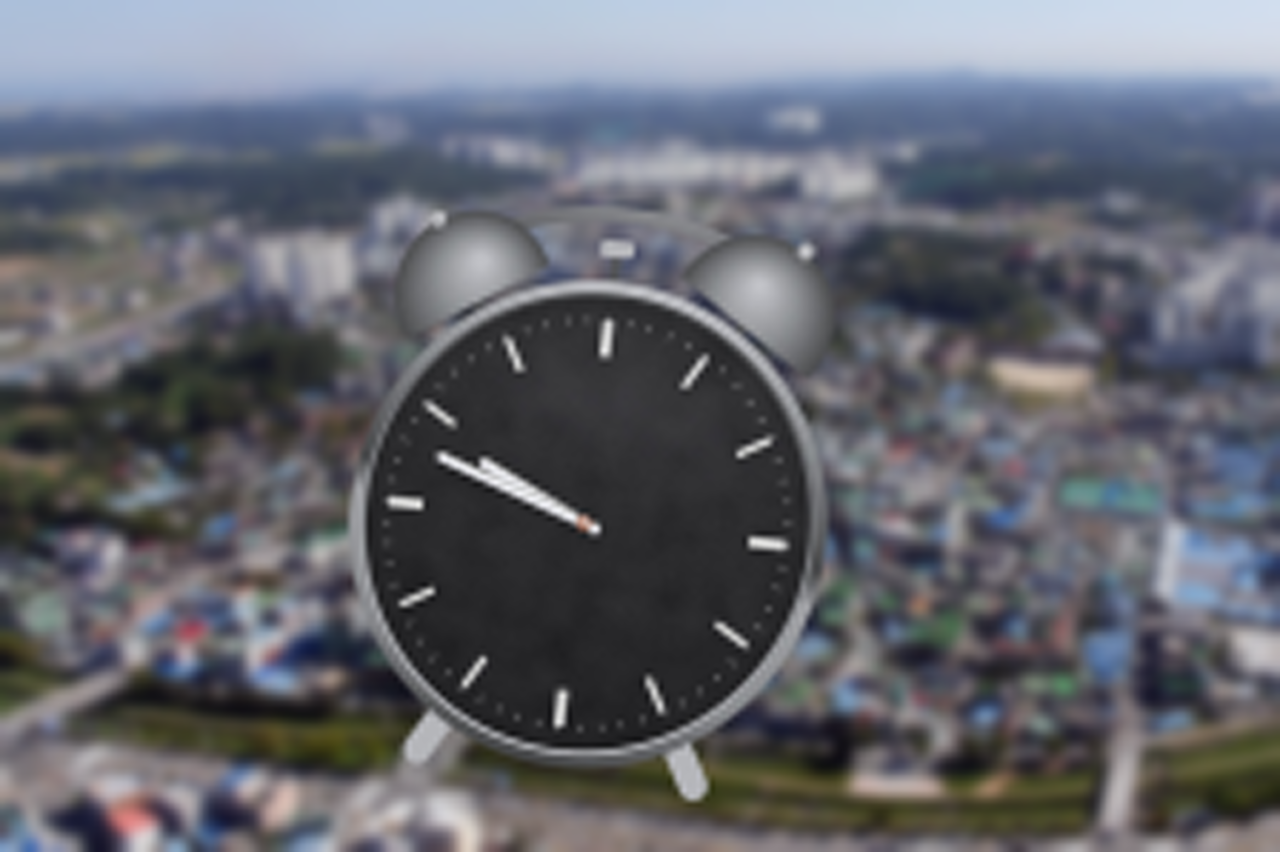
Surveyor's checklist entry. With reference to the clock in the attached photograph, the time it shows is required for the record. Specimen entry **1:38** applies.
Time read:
**9:48**
